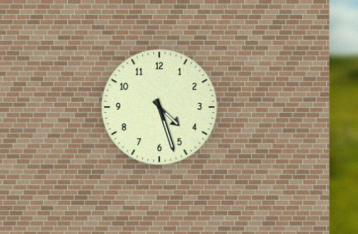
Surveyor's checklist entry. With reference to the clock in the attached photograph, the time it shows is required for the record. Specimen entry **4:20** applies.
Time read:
**4:27**
